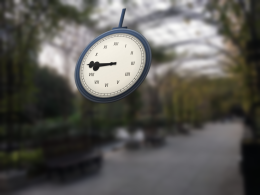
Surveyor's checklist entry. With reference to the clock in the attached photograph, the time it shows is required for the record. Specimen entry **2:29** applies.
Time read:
**8:45**
